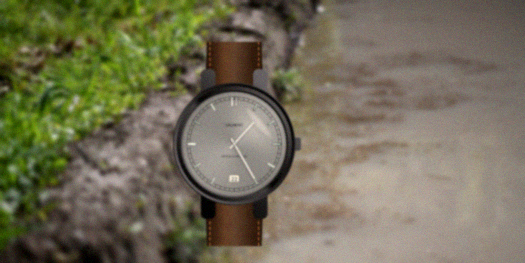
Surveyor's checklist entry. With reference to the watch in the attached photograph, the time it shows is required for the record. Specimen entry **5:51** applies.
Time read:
**1:25**
